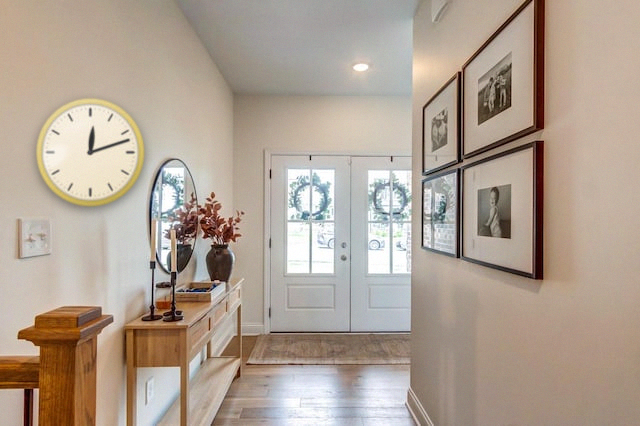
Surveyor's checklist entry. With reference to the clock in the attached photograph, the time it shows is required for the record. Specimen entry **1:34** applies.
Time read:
**12:12**
